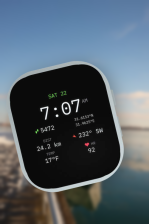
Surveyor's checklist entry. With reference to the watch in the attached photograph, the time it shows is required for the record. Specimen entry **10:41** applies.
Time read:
**7:07**
